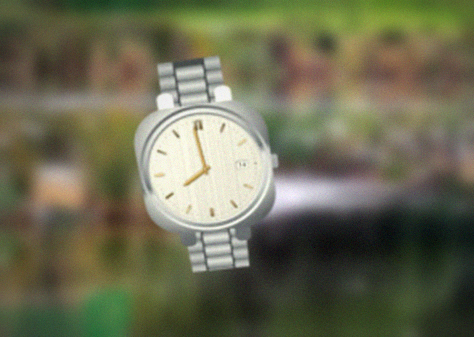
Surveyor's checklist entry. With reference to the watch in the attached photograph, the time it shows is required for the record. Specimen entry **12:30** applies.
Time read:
**7:59**
